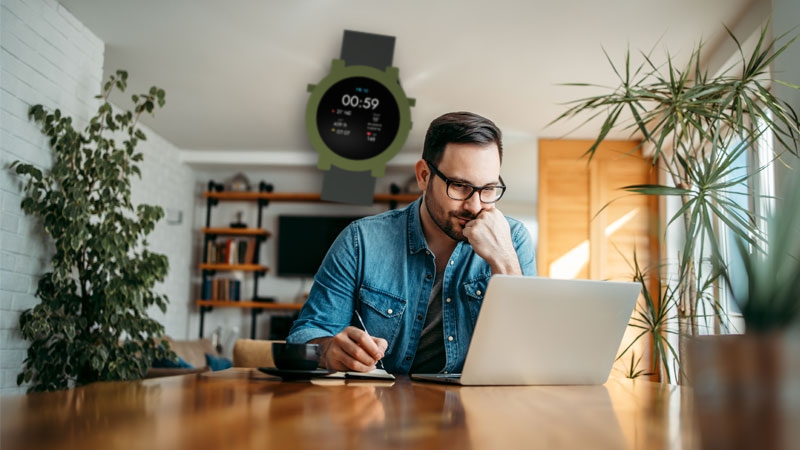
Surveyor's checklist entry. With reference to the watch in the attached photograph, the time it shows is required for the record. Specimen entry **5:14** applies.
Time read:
**0:59**
